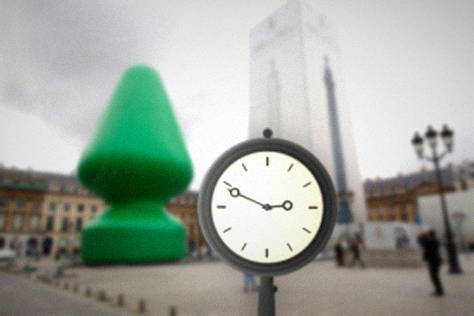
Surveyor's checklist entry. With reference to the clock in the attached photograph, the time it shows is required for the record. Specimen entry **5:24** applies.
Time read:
**2:49**
